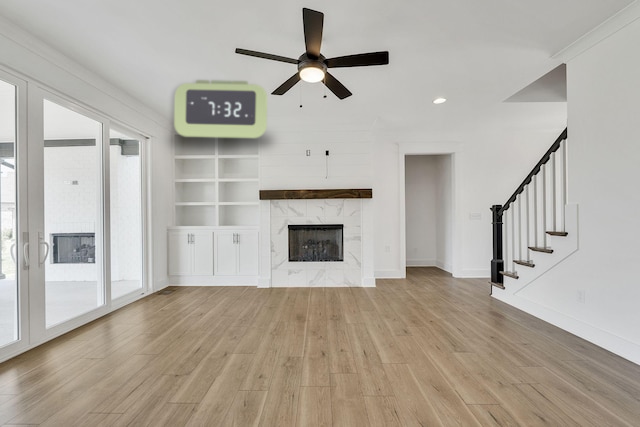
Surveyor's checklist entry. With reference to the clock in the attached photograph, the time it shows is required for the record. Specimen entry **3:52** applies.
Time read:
**7:32**
